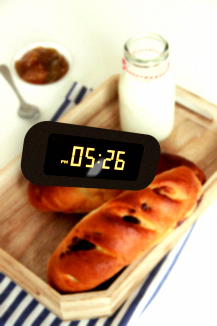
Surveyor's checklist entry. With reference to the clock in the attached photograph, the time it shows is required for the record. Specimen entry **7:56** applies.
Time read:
**5:26**
